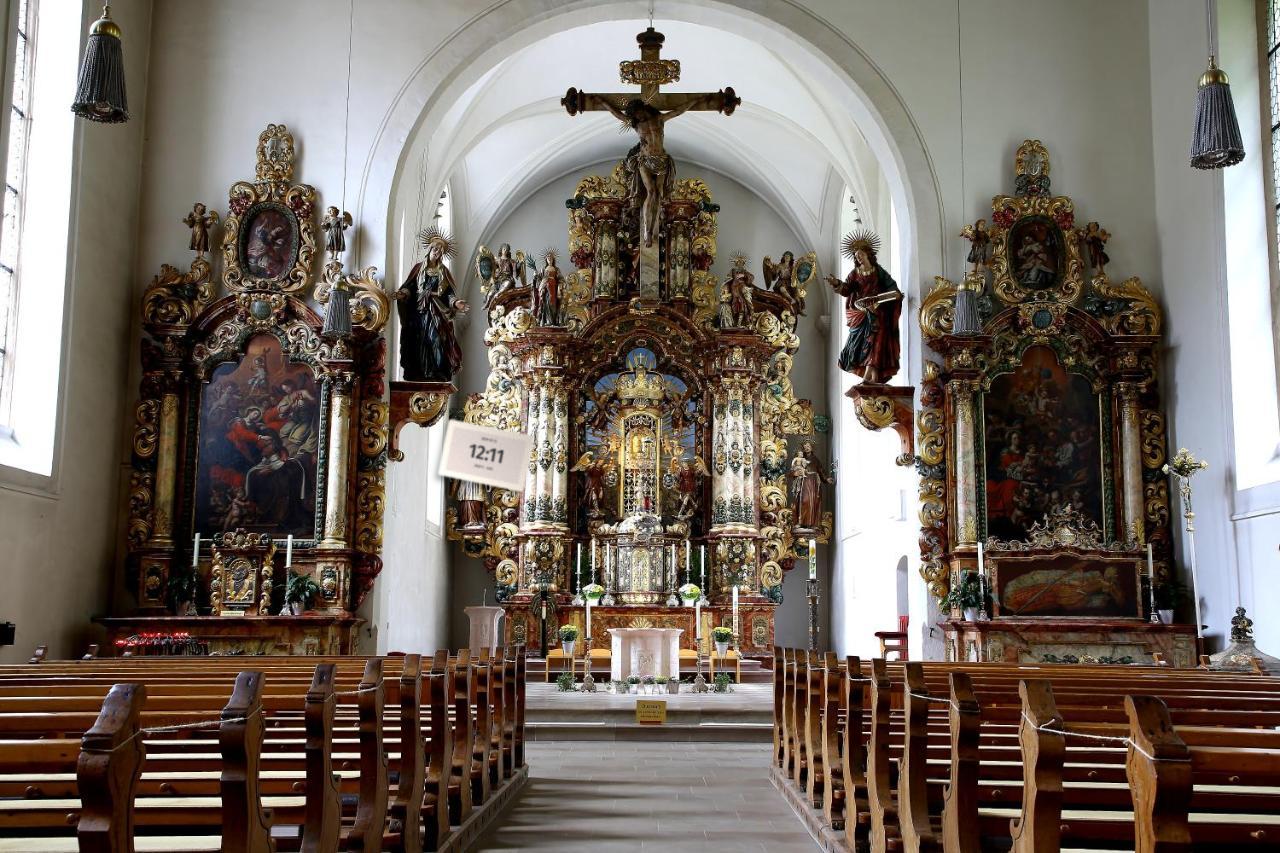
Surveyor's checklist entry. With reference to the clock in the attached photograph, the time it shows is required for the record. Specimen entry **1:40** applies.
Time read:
**12:11**
